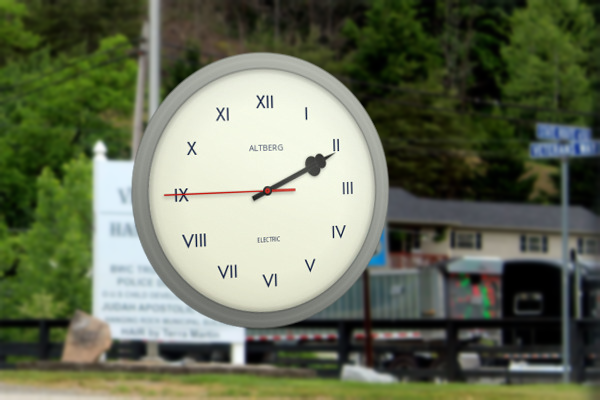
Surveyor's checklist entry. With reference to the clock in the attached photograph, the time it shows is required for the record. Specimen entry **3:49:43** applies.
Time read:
**2:10:45**
